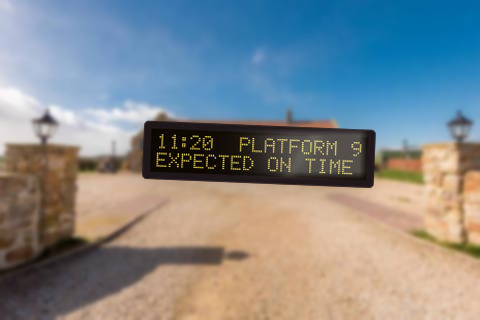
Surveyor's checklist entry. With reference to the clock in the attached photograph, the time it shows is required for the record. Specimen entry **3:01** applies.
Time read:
**11:20**
